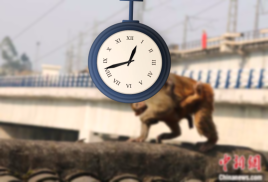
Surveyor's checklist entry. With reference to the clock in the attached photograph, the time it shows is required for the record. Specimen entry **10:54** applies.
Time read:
**12:42**
